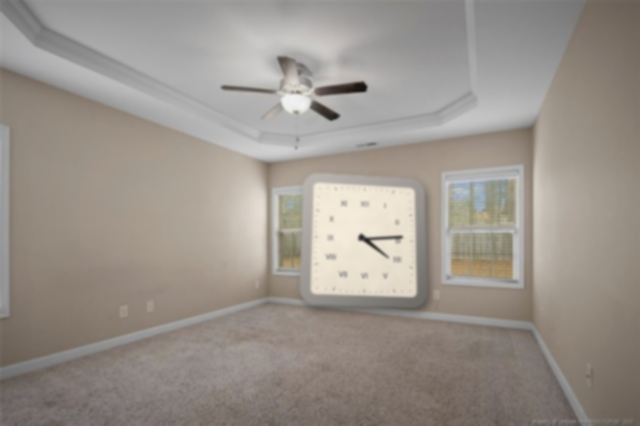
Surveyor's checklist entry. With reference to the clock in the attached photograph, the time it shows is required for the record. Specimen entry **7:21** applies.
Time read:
**4:14**
